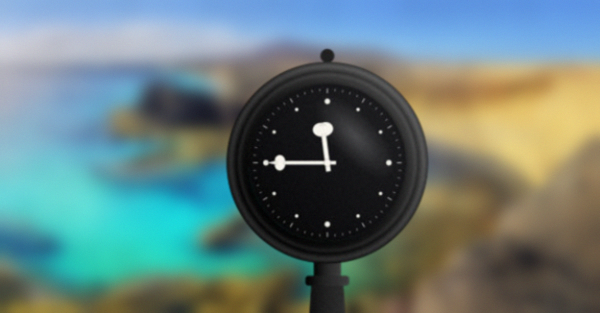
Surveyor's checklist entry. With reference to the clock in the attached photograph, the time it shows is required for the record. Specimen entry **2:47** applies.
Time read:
**11:45**
